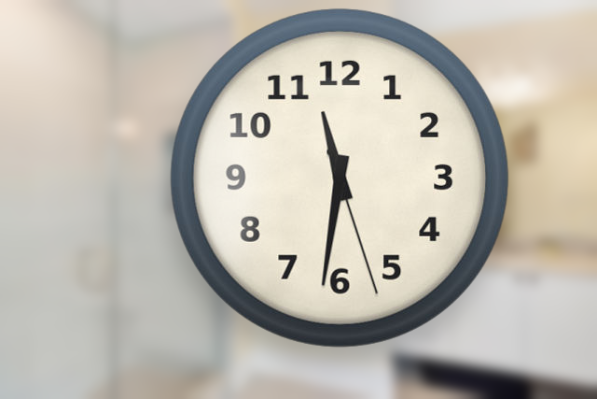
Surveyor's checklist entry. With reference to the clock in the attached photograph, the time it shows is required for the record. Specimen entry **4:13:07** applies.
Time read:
**11:31:27**
